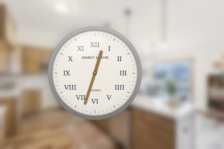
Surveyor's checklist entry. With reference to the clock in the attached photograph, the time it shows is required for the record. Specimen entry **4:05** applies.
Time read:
**12:33**
